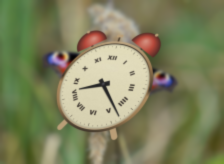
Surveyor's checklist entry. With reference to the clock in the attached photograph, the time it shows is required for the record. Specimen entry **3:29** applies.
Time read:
**8:23**
